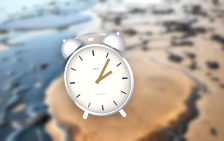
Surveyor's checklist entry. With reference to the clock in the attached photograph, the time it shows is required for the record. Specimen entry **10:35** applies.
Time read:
**2:06**
